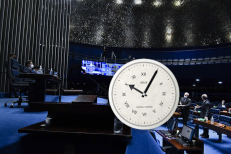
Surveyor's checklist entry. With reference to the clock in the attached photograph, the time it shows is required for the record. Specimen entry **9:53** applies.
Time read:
**10:05**
